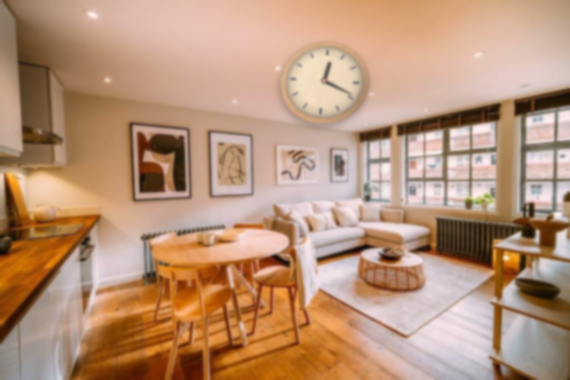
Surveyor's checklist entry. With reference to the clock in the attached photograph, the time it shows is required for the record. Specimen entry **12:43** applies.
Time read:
**12:19**
